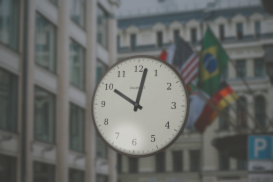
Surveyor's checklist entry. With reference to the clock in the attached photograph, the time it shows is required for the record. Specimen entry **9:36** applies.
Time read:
**10:02**
